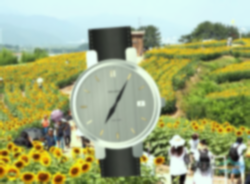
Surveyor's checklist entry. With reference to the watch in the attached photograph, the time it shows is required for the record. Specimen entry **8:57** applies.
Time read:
**7:05**
